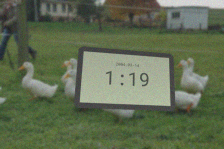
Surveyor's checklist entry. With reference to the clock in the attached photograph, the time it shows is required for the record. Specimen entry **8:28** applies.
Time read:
**1:19**
